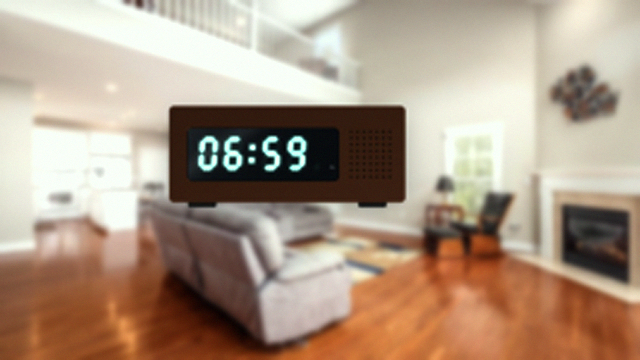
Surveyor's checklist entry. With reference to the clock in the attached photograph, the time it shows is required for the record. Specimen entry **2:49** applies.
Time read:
**6:59**
